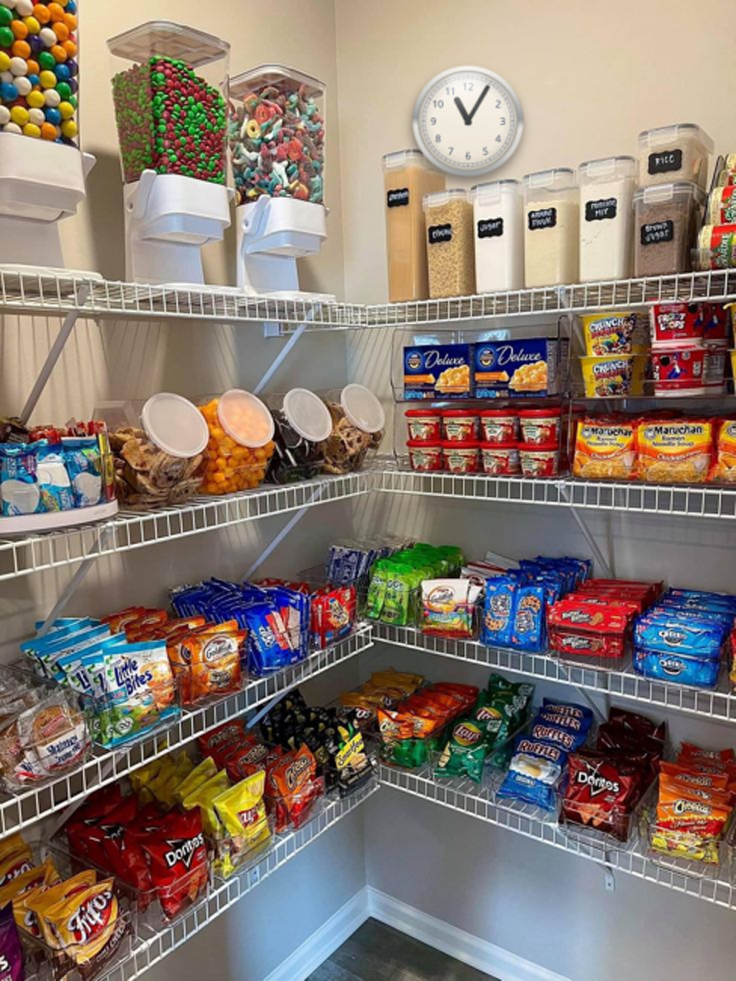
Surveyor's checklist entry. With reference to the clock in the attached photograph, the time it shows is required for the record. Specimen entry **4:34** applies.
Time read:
**11:05**
